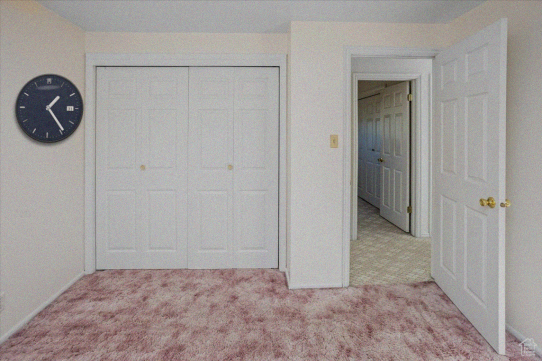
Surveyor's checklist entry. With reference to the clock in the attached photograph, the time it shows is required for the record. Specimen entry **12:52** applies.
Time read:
**1:24**
